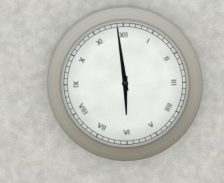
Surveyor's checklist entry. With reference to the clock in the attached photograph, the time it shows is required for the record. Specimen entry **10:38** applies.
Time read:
**5:59**
